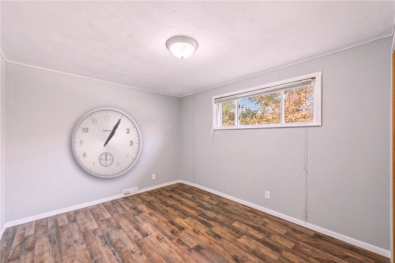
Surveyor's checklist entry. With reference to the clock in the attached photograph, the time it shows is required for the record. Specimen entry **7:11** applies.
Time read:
**1:05**
